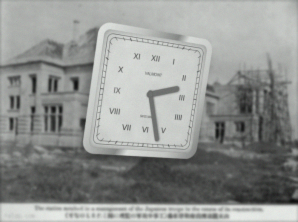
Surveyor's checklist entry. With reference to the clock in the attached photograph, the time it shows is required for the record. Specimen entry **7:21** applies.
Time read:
**2:27**
